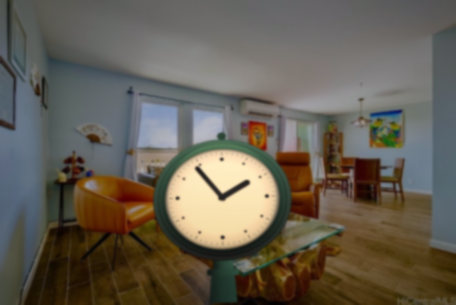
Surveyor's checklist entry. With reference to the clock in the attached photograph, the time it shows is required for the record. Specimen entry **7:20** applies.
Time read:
**1:54**
